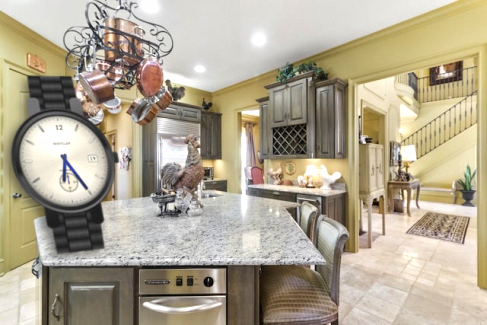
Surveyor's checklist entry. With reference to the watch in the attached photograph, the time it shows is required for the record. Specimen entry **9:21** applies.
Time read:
**6:25**
